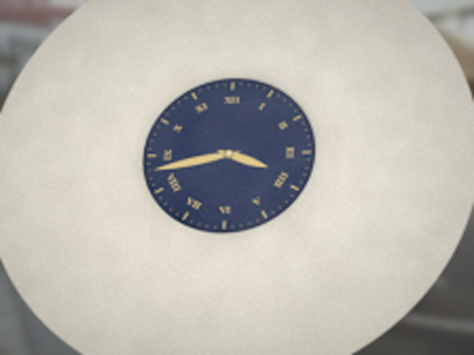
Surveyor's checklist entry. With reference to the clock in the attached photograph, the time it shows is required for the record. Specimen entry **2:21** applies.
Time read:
**3:43**
